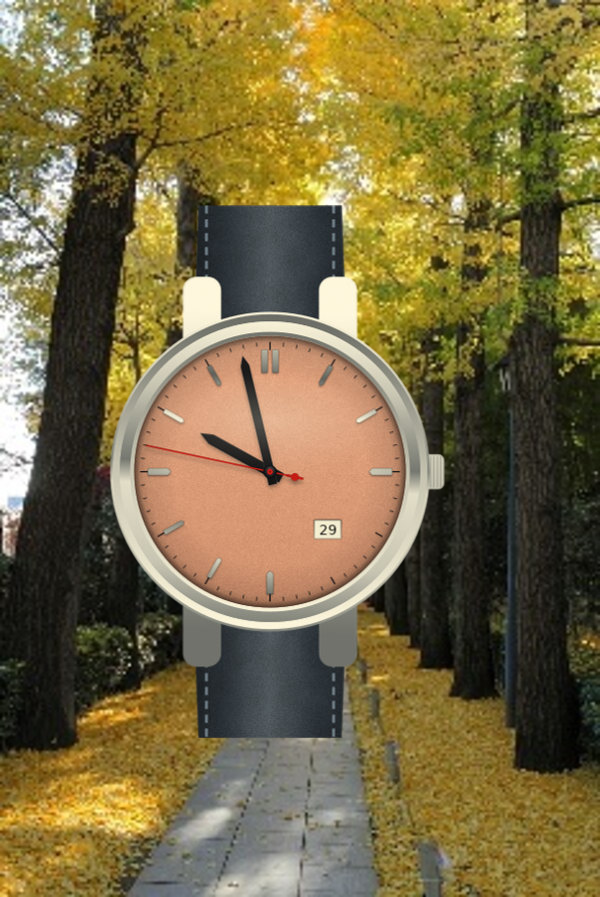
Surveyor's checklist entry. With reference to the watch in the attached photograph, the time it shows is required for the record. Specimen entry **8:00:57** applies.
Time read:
**9:57:47**
